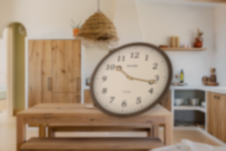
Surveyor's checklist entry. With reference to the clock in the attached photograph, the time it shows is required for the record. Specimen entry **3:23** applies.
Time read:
**10:17**
